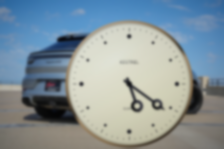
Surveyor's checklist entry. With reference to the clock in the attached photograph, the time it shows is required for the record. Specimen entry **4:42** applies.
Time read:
**5:21**
